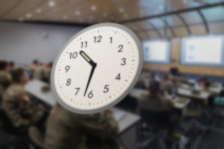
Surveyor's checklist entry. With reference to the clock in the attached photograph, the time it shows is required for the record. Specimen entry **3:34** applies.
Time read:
**10:32**
